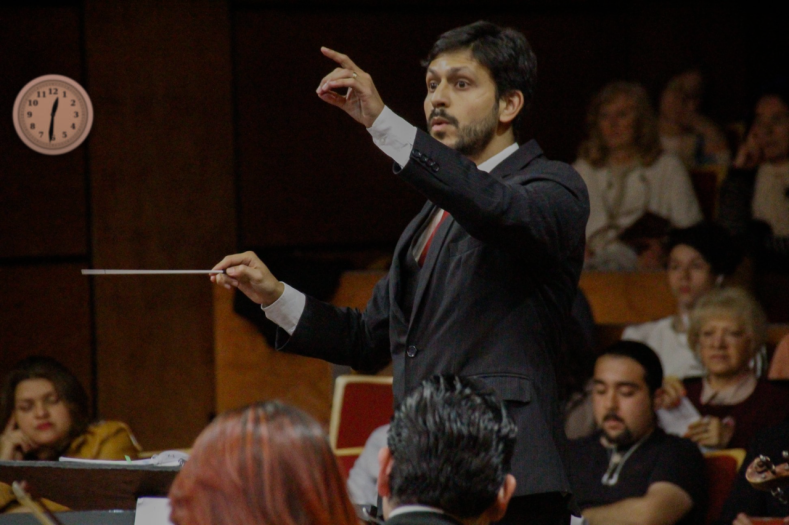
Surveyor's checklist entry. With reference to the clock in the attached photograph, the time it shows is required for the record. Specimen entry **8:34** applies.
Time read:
**12:31**
